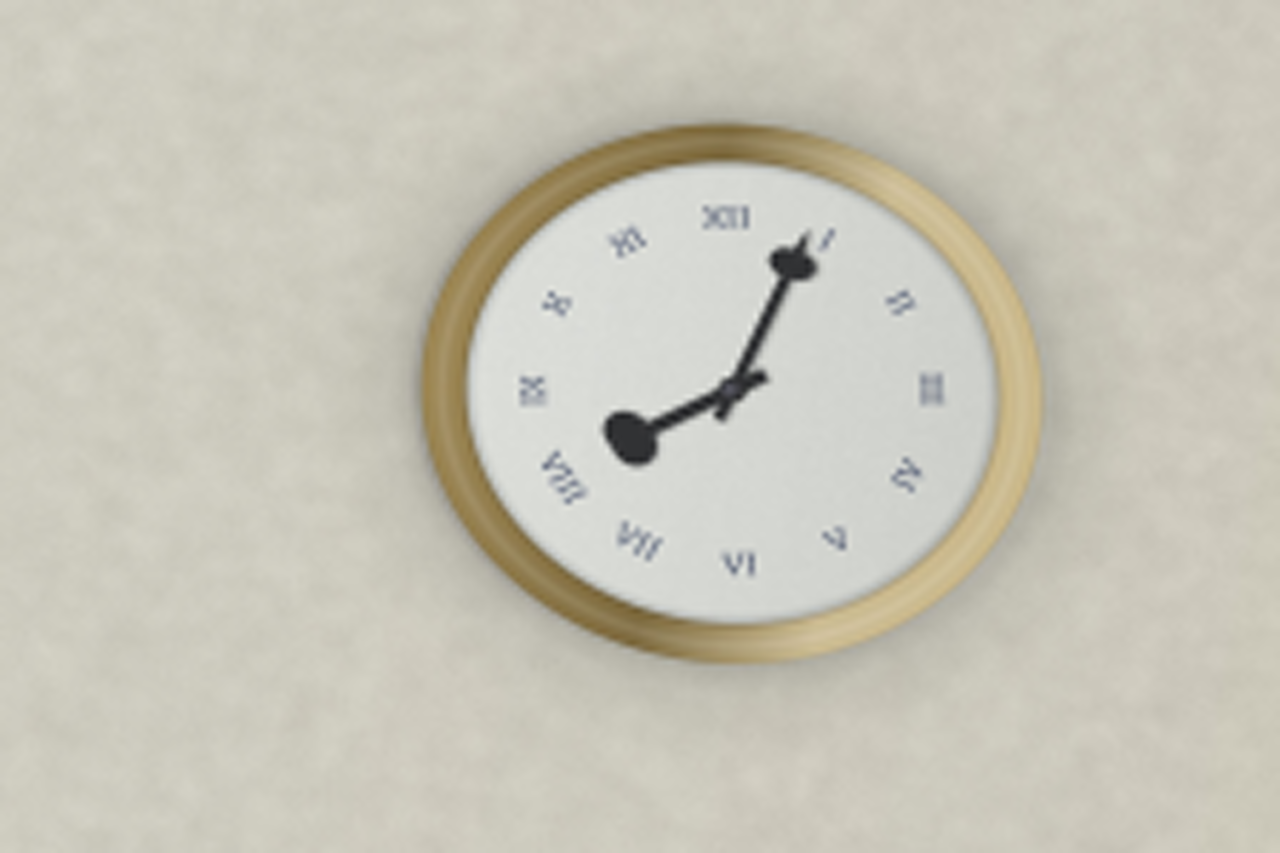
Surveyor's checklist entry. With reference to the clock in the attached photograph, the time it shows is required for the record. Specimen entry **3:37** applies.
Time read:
**8:04**
